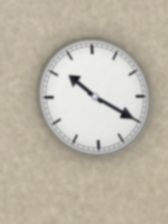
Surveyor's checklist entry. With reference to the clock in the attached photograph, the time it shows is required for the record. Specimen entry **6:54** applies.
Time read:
**10:20**
